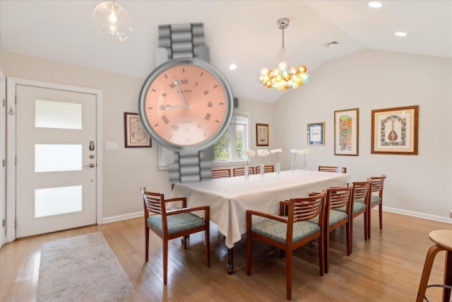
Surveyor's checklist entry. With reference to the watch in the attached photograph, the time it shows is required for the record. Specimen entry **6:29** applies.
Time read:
**8:57**
